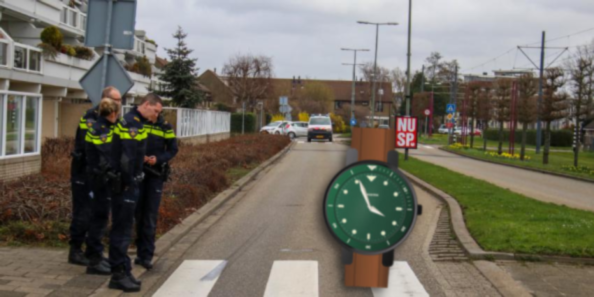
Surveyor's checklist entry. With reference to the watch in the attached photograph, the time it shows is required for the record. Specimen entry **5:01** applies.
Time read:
**3:56**
